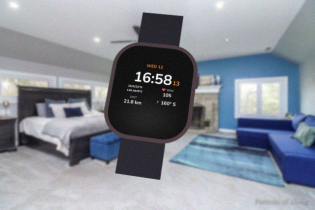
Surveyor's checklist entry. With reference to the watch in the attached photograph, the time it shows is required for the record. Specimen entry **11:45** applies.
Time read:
**16:58**
